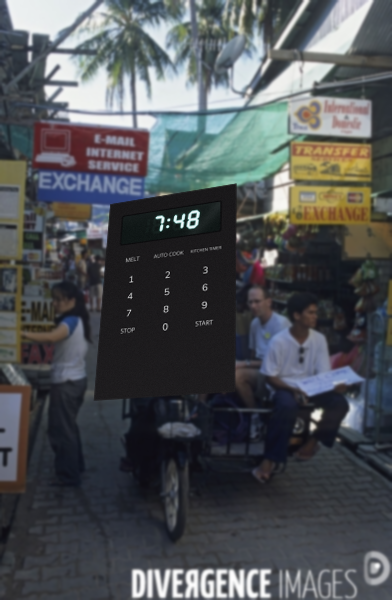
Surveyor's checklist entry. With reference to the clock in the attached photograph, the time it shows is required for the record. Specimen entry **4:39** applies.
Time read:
**7:48**
